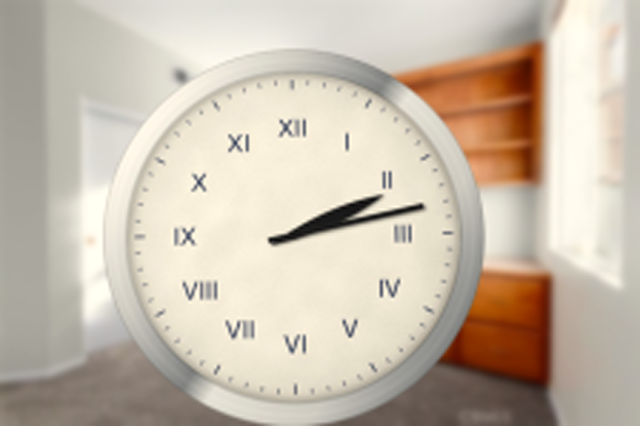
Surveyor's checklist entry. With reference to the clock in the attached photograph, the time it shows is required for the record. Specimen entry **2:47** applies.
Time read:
**2:13**
